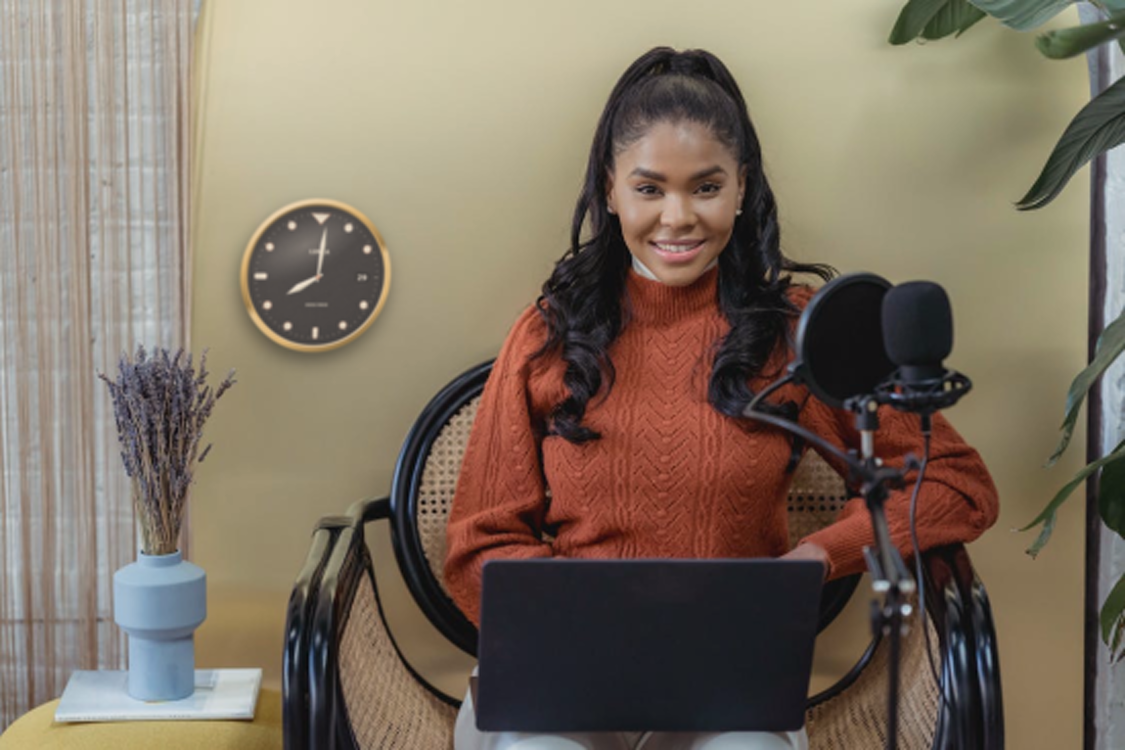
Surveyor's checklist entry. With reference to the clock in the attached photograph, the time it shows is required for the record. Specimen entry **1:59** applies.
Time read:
**8:01**
